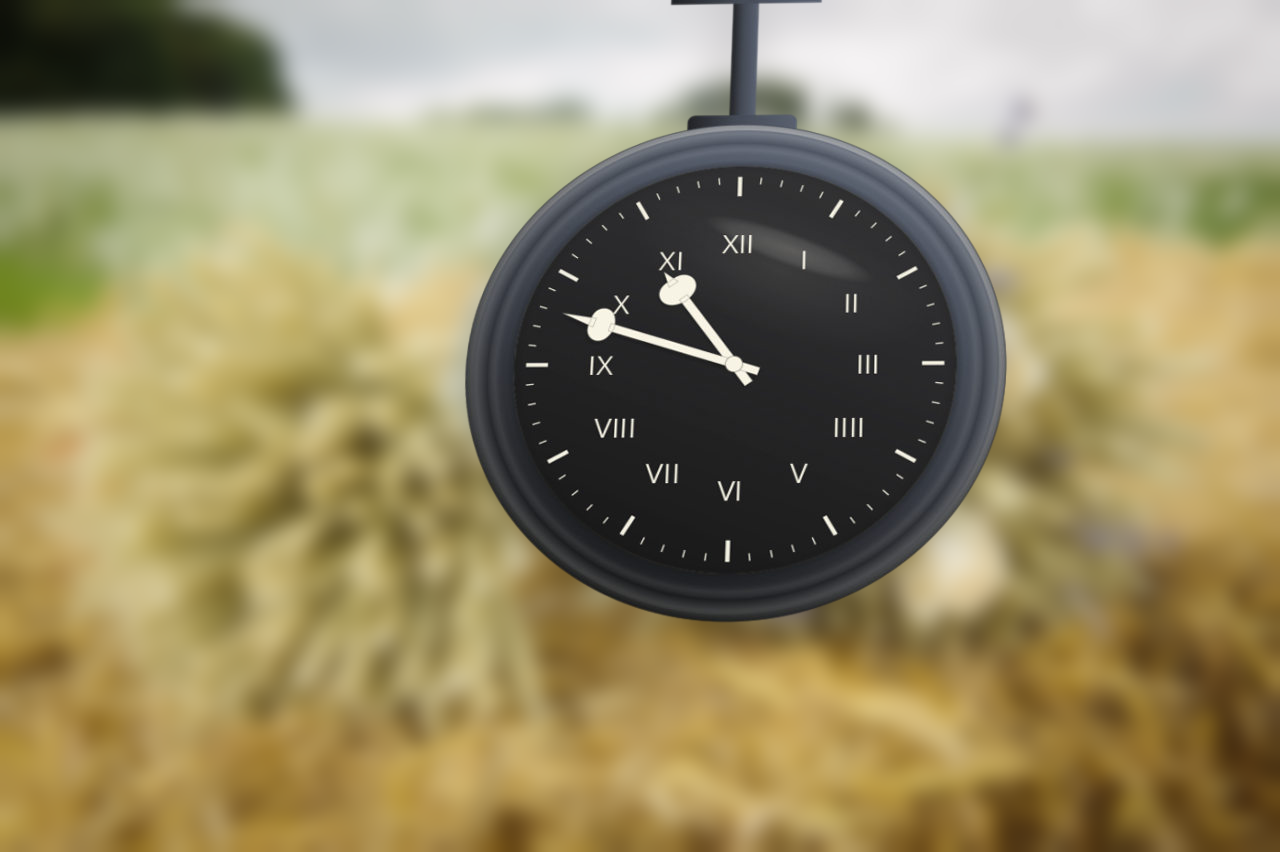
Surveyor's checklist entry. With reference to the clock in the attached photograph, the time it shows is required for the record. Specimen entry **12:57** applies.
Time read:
**10:48**
